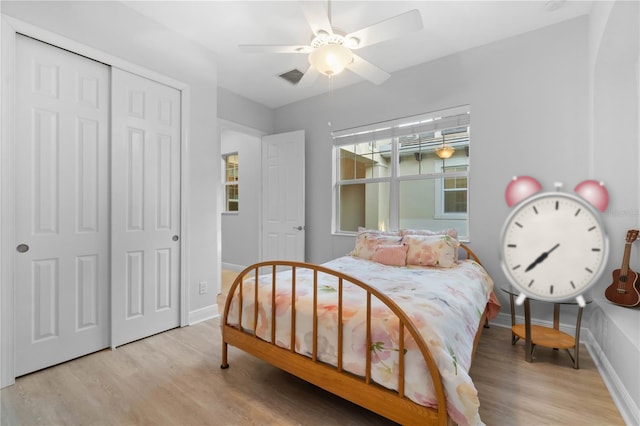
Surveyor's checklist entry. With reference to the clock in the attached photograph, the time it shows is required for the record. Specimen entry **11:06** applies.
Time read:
**7:38**
